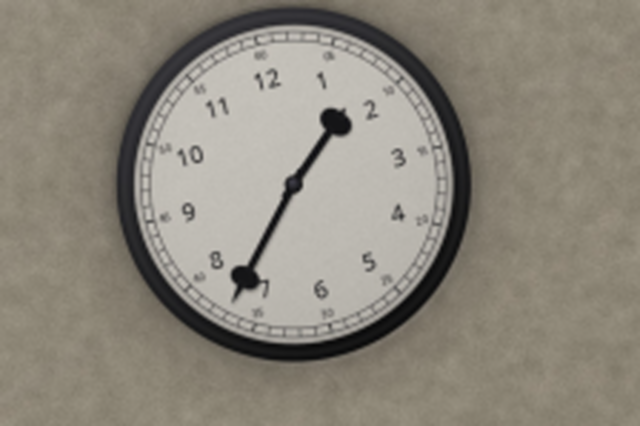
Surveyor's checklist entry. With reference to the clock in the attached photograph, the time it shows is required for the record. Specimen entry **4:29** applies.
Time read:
**1:37**
